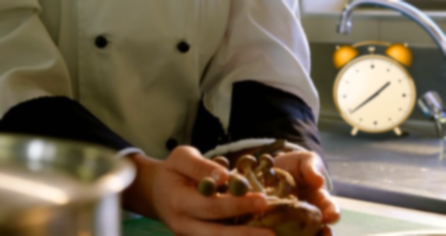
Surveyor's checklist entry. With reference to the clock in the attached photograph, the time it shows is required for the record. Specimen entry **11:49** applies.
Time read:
**1:39**
